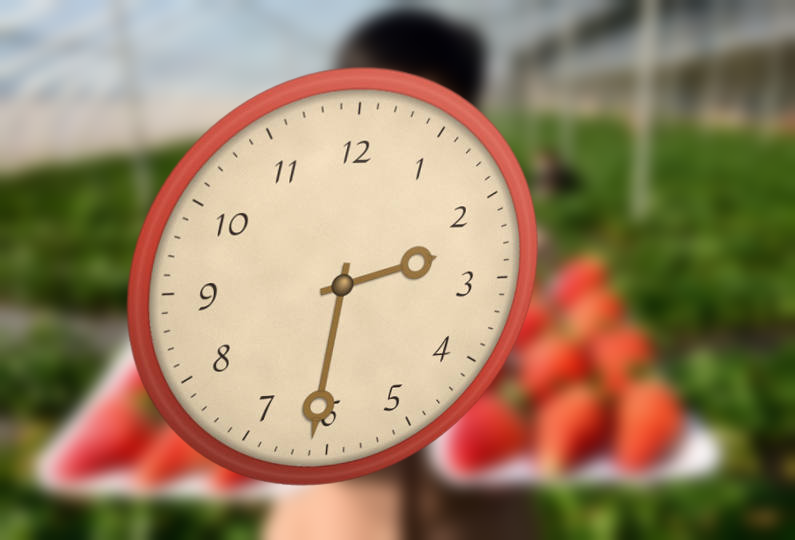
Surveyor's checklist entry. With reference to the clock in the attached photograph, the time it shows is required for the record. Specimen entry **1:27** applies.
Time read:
**2:31**
